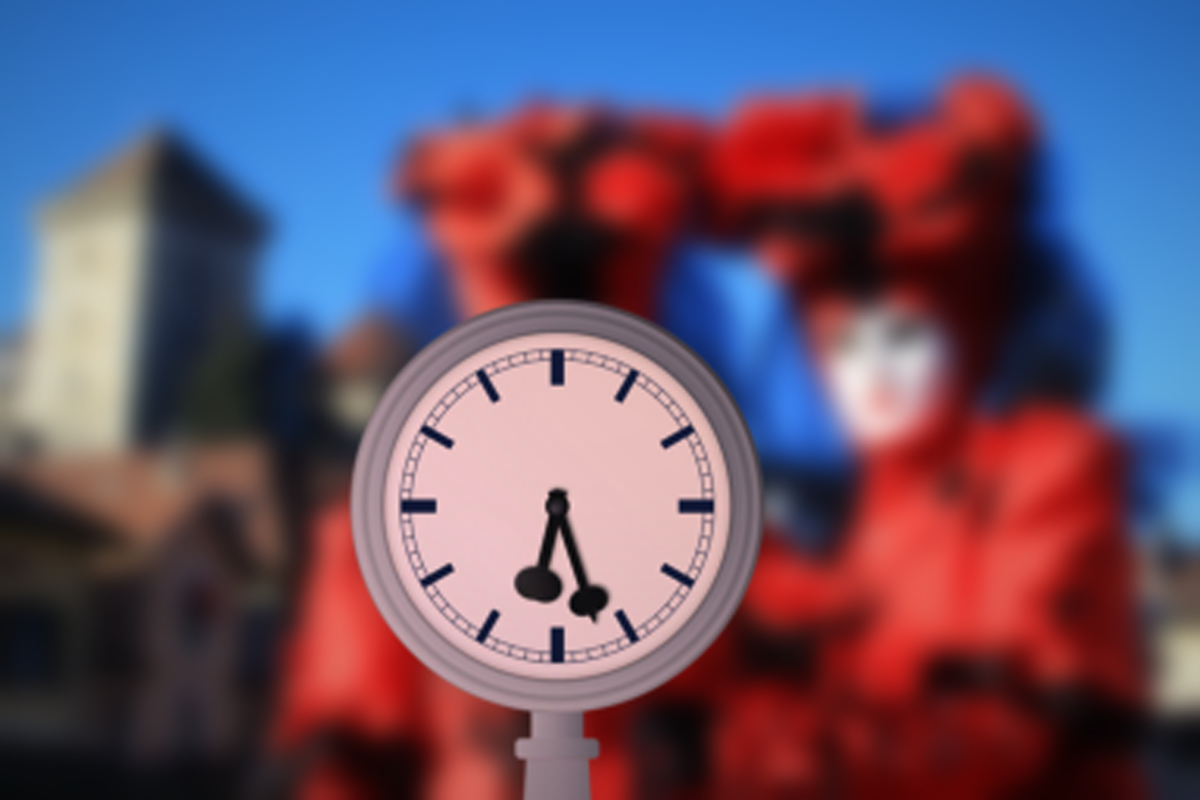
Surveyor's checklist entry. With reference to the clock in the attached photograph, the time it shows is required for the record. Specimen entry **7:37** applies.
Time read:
**6:27**
